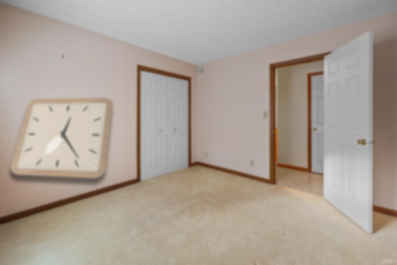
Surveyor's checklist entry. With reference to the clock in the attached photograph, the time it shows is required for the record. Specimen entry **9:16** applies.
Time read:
**12:24**
